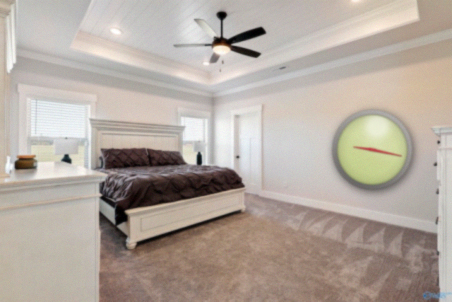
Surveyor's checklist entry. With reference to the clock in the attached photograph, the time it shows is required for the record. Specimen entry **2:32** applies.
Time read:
**9:17**
